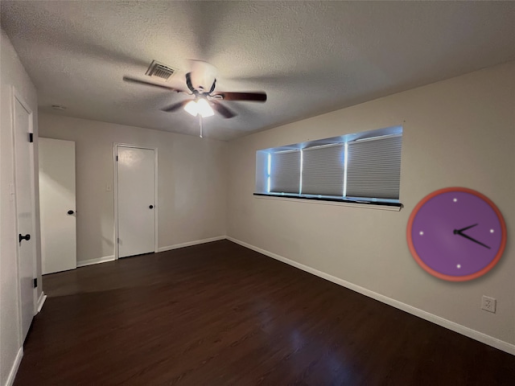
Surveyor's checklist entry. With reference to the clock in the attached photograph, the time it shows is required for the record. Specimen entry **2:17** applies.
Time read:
**2:20**
